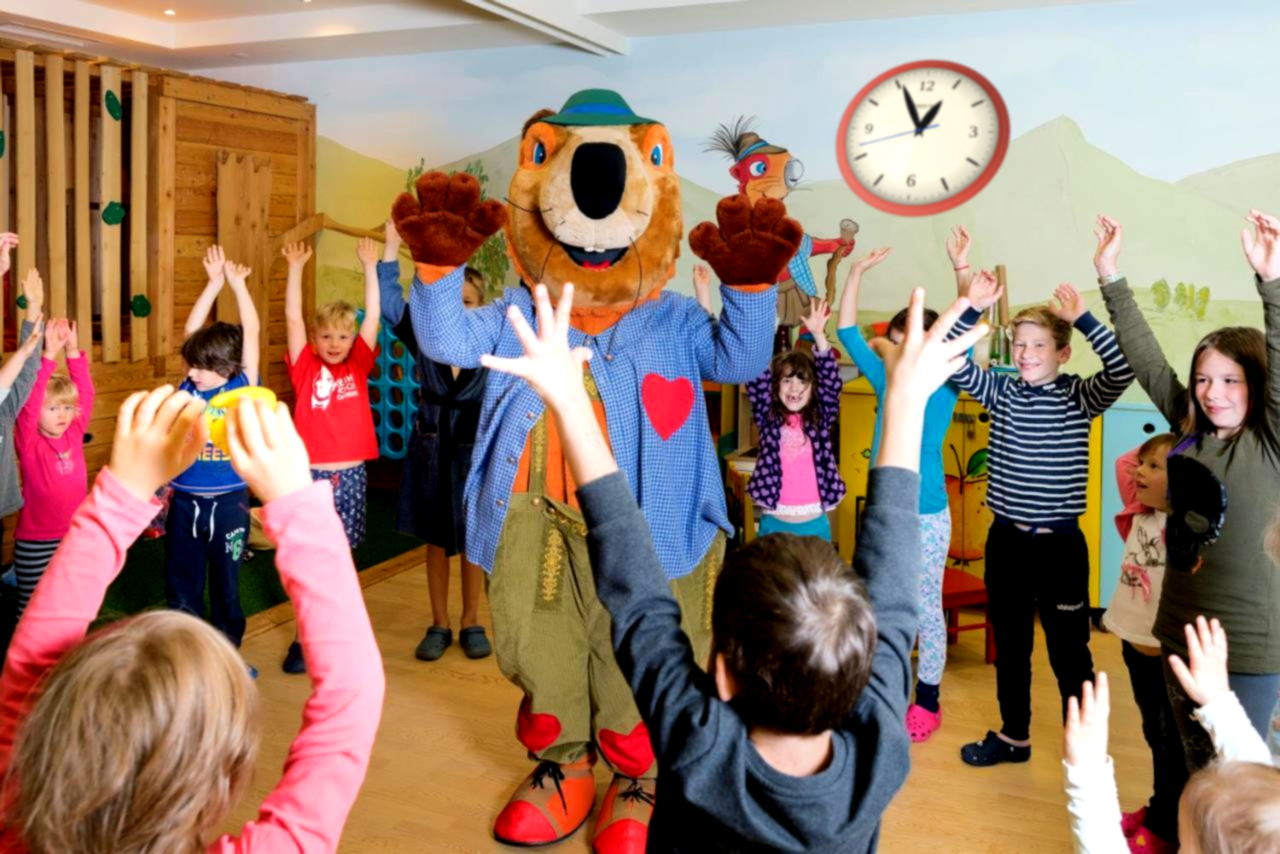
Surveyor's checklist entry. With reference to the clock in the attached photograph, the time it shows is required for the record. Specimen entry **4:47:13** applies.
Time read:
**12:55:42**
